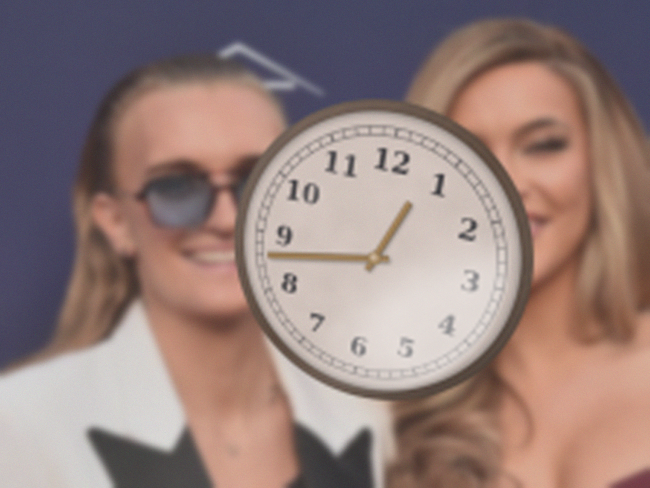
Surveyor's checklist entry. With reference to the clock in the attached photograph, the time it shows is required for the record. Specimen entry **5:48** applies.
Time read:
**12:43**
